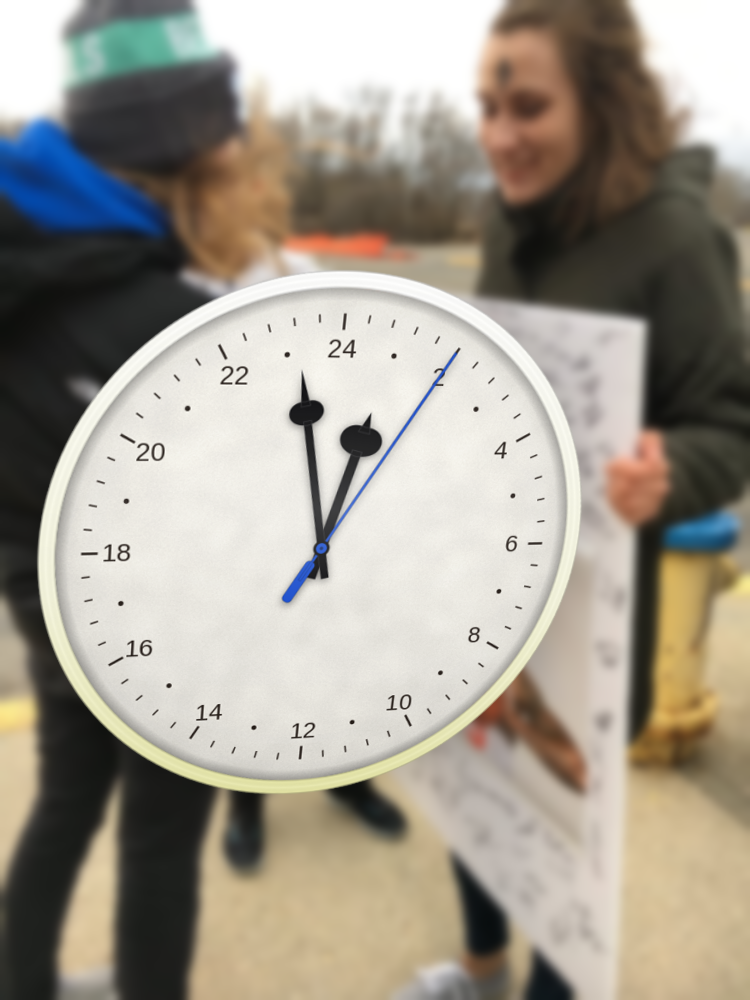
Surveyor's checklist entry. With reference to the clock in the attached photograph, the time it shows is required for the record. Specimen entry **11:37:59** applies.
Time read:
**0:58:05**
